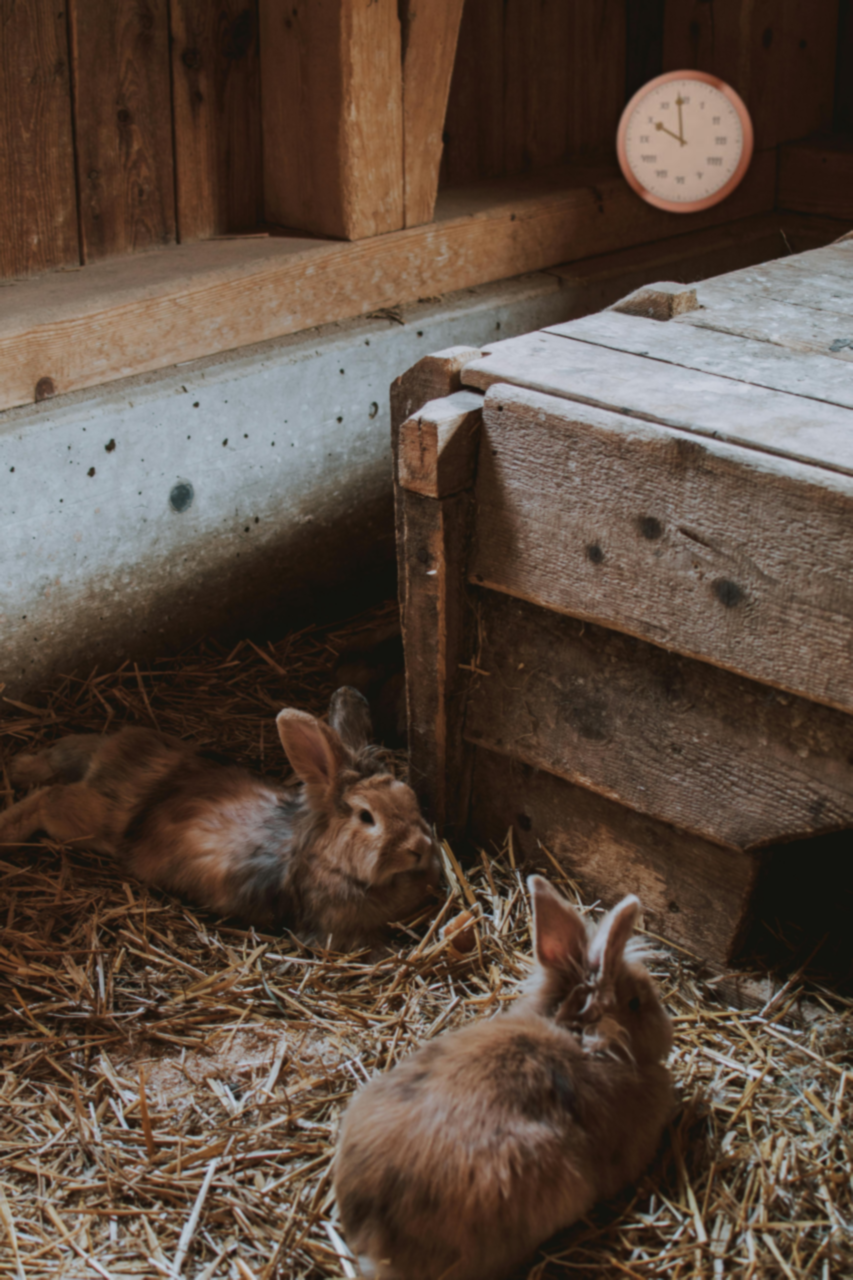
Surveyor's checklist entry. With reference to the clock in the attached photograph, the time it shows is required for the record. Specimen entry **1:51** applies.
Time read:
**9:59**
